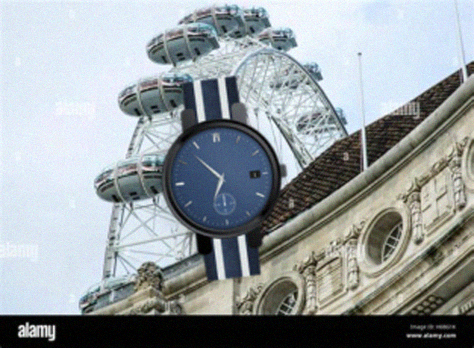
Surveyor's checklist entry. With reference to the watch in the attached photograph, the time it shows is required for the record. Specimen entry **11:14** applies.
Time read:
**6:53**
